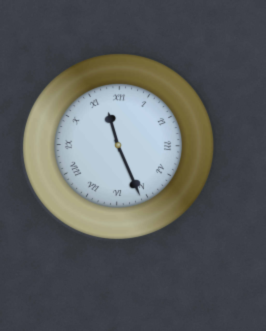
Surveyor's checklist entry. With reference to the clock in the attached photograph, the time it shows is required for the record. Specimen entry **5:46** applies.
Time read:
**11:26**
